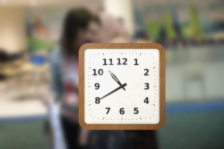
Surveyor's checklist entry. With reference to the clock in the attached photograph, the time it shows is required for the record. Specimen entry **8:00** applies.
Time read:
**10:40**
